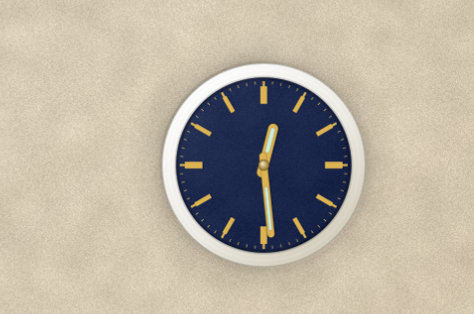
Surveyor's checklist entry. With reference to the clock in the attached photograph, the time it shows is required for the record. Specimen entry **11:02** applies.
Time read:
**12:29**
